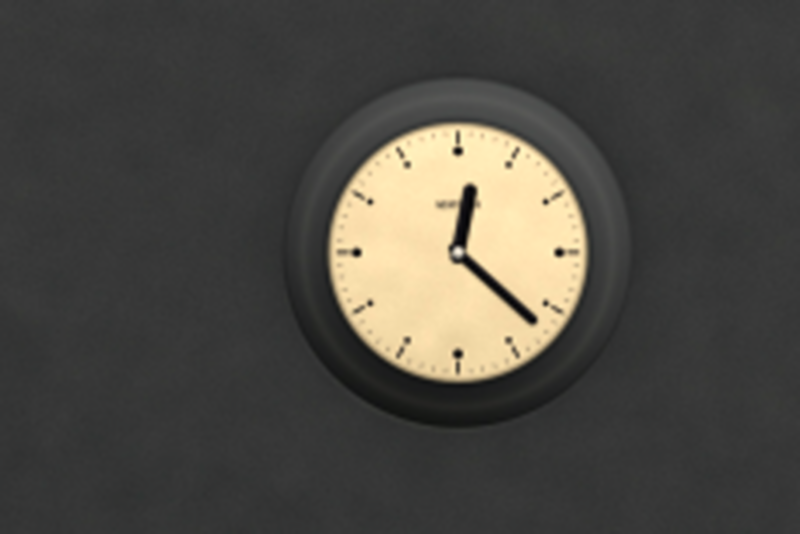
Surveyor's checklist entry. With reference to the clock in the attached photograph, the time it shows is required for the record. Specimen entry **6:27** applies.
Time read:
**12:22**
